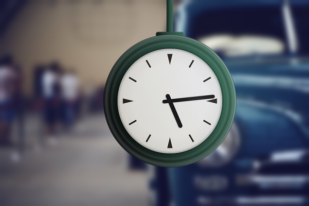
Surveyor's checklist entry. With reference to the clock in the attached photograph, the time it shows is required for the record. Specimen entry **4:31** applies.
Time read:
**5:14**
